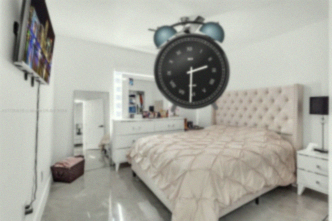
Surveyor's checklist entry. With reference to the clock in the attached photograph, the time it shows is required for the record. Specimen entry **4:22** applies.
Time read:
**2:31**
